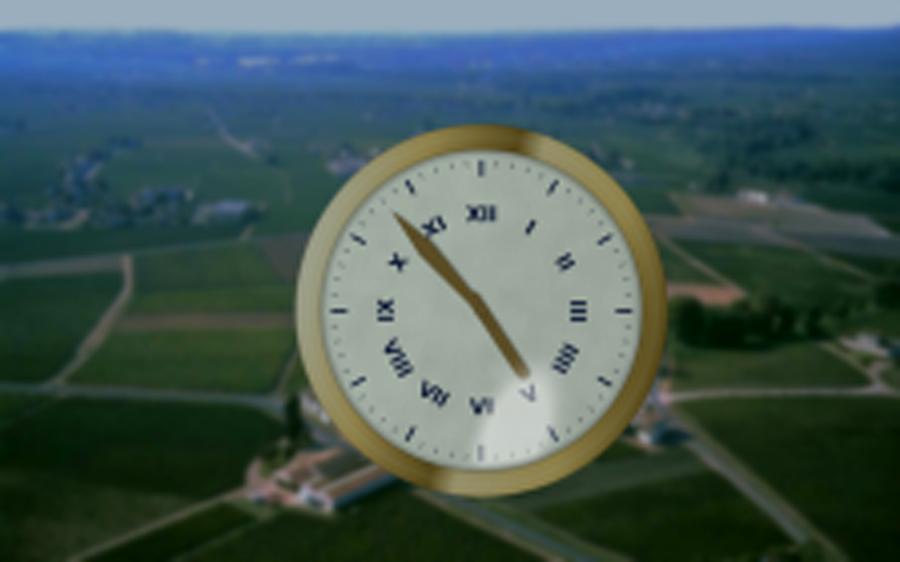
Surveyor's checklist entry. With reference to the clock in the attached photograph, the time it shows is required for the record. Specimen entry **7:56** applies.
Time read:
**4:53**
